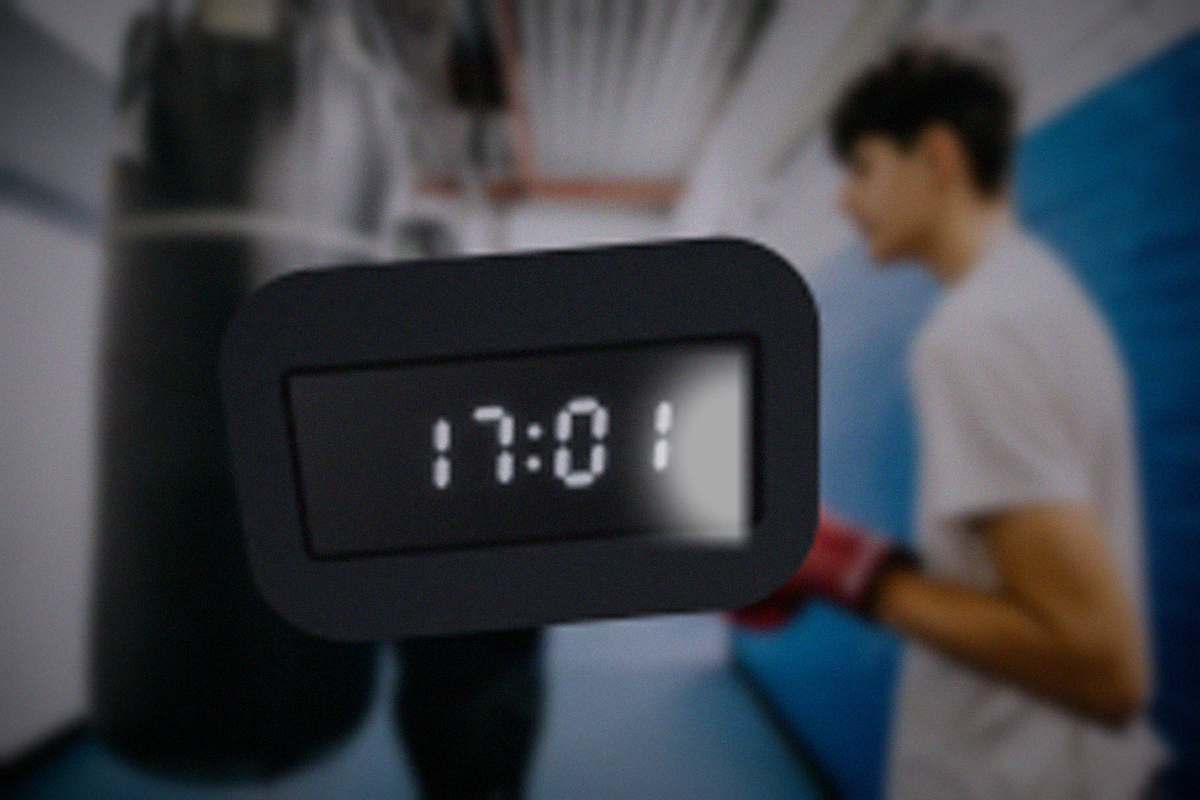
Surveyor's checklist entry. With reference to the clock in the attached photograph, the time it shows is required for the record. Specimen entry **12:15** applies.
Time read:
**17:01**
